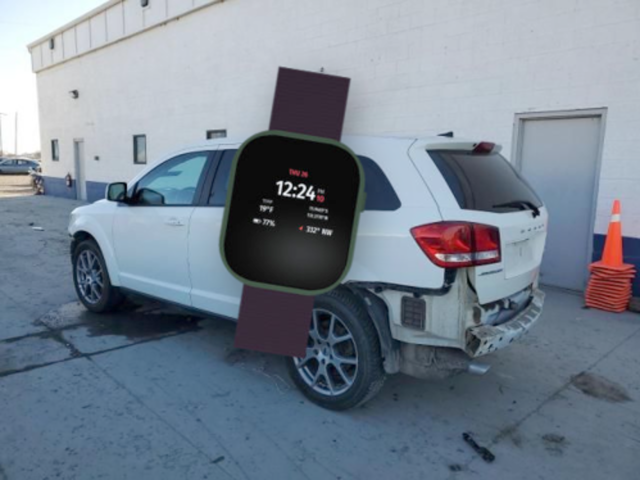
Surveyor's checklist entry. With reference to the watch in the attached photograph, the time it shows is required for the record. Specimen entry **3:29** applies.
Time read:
**12:24**
